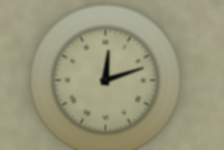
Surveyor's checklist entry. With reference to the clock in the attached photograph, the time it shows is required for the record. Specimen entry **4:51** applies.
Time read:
**12:12**
